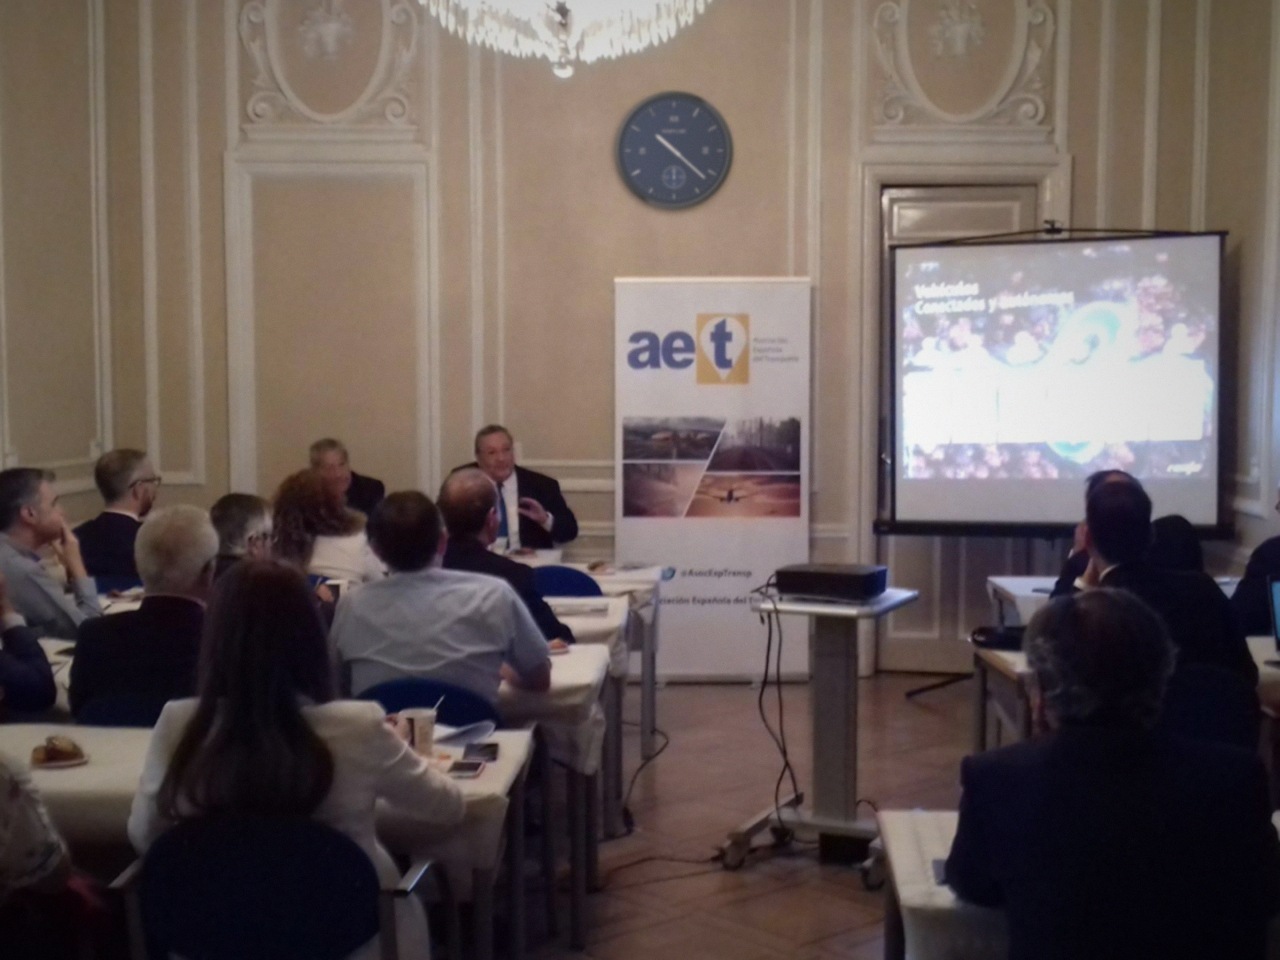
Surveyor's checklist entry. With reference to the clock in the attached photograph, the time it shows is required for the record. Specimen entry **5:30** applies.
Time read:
**10:22**
